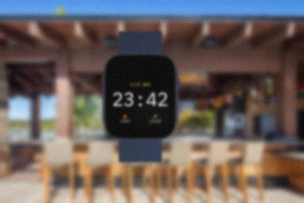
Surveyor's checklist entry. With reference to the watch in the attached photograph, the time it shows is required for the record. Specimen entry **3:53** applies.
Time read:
**23:42**
